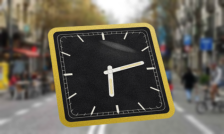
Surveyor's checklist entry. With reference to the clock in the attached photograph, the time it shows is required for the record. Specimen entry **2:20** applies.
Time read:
**6:13**
